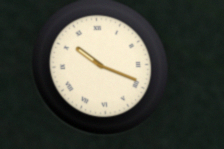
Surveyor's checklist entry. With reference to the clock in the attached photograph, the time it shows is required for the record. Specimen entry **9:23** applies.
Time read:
**10:19**
